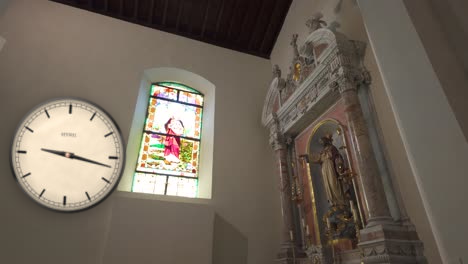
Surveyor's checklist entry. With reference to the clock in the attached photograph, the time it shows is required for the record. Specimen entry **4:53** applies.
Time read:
**9:17**
